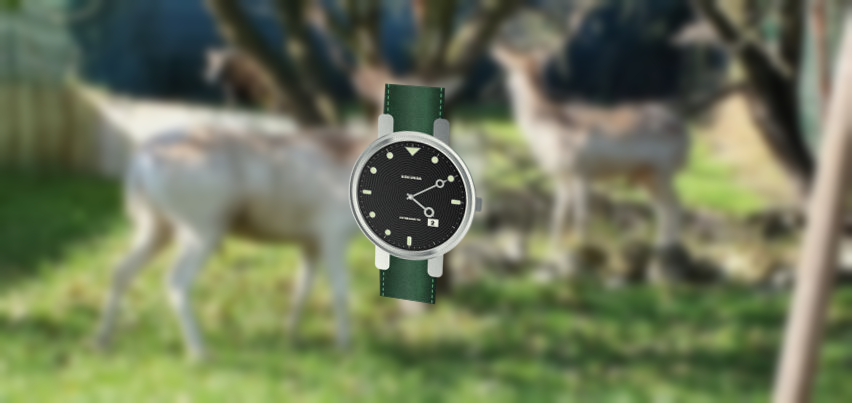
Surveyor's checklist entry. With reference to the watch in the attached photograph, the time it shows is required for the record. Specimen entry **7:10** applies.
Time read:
**4:10**
